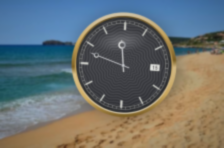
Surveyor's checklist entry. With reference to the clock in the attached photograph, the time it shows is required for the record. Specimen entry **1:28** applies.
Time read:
**11:48**
